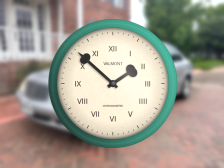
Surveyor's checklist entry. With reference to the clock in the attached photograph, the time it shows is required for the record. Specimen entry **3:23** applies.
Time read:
**1:52**
